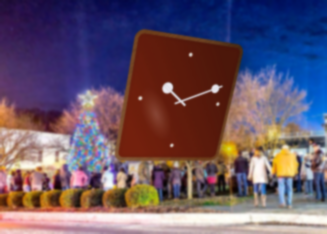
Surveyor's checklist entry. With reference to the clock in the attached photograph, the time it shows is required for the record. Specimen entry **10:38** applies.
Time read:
**10:11**
